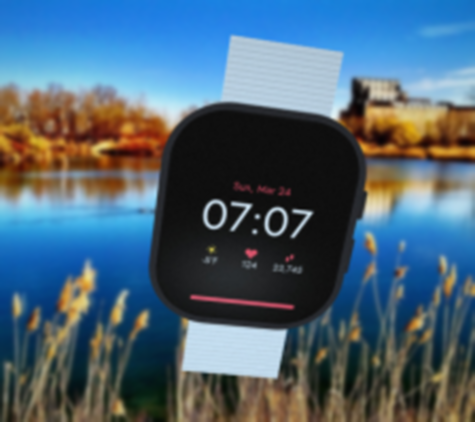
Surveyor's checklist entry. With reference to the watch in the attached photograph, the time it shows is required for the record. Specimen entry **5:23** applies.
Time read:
**7:07**
